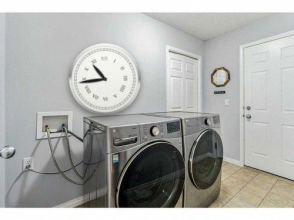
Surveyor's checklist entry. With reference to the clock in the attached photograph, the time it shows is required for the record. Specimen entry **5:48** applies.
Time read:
**10:44**
